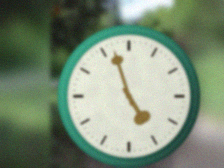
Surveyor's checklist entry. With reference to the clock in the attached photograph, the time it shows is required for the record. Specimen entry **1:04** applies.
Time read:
**4:57**
